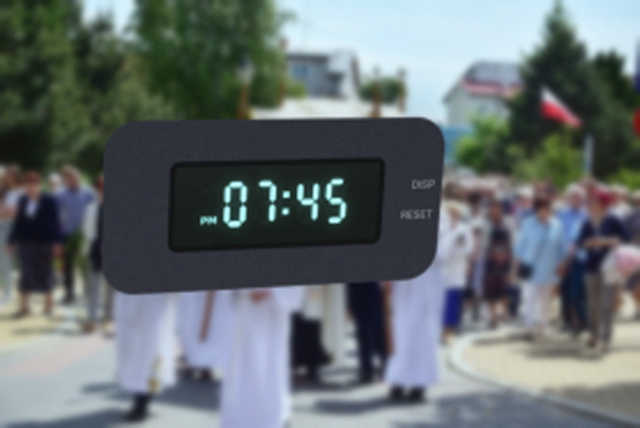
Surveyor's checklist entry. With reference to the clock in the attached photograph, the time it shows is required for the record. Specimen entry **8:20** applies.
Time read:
**7:45**
